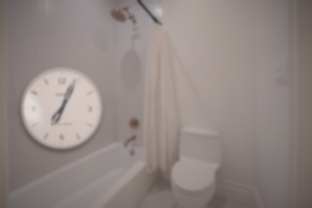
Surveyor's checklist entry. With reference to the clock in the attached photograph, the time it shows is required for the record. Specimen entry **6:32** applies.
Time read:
**7:04**
